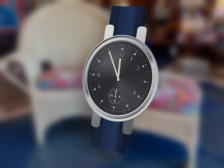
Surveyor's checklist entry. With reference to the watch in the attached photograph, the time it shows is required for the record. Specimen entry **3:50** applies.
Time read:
**11:55**
